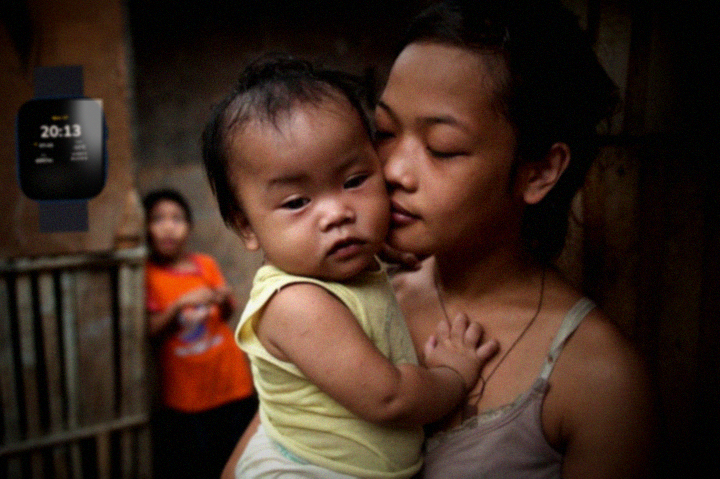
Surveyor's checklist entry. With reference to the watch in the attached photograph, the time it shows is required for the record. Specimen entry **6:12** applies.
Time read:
**20:13**
